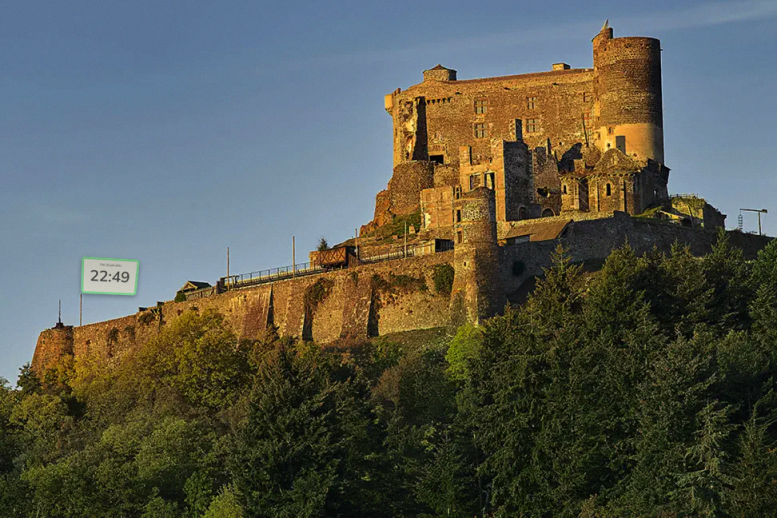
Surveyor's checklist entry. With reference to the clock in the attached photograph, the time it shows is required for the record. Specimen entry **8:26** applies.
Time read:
**22:49**
